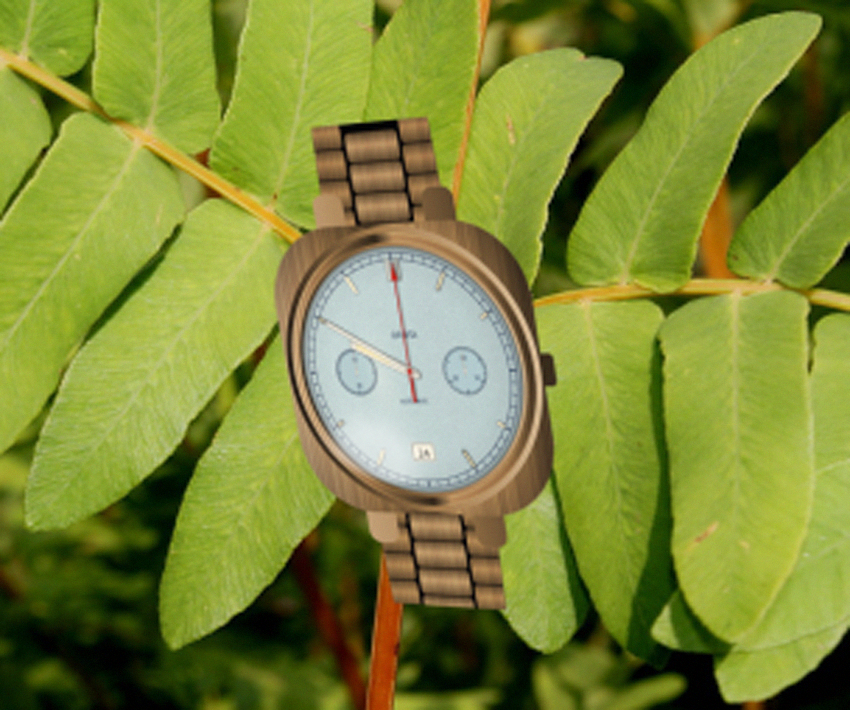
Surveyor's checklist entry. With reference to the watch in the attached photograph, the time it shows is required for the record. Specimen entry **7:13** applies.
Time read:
**9:50**
